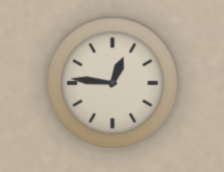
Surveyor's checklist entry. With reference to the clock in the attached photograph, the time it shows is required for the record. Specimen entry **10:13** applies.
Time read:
**12:46**
